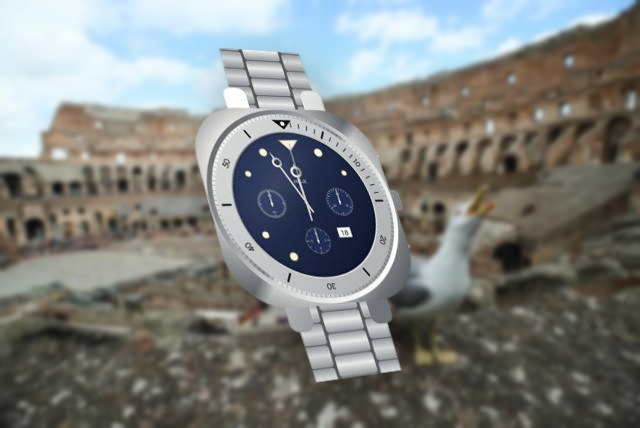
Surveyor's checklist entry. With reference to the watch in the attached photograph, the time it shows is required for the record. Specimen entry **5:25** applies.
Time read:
**11:56**
